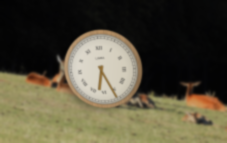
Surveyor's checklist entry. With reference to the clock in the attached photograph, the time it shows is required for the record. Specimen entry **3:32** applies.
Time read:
**6:26**
